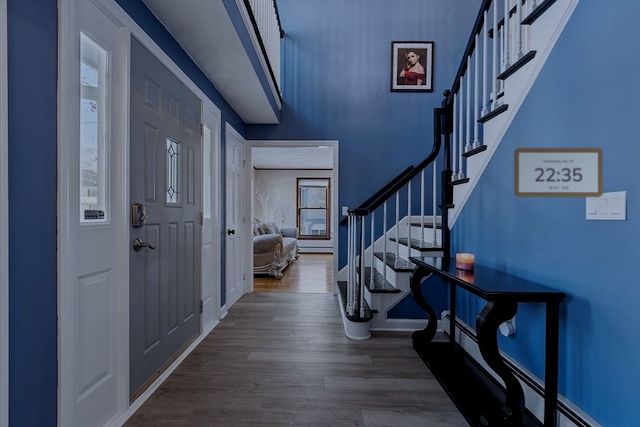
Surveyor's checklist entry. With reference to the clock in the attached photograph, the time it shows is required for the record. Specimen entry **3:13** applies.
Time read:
**22:35**
